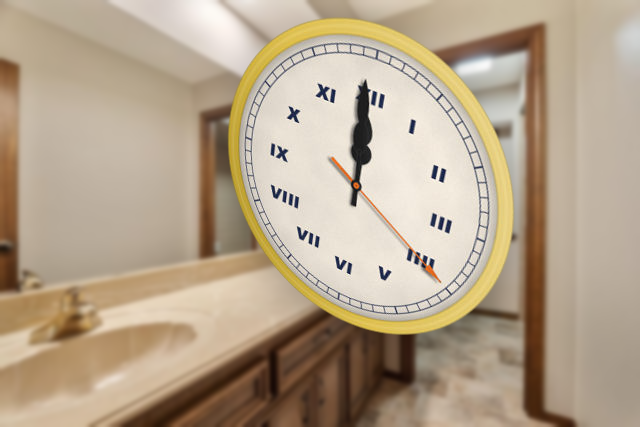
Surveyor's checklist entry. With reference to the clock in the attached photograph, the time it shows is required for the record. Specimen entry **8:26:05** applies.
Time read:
**11:59:20**
